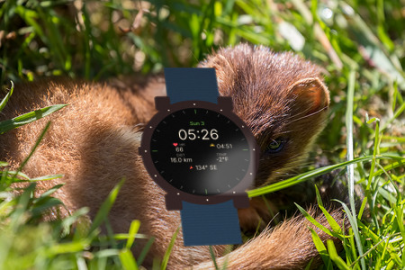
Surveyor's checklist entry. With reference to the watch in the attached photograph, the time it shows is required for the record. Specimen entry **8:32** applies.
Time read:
**5:26**
